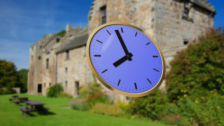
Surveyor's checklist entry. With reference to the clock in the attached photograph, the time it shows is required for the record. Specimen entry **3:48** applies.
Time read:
**7:58**
